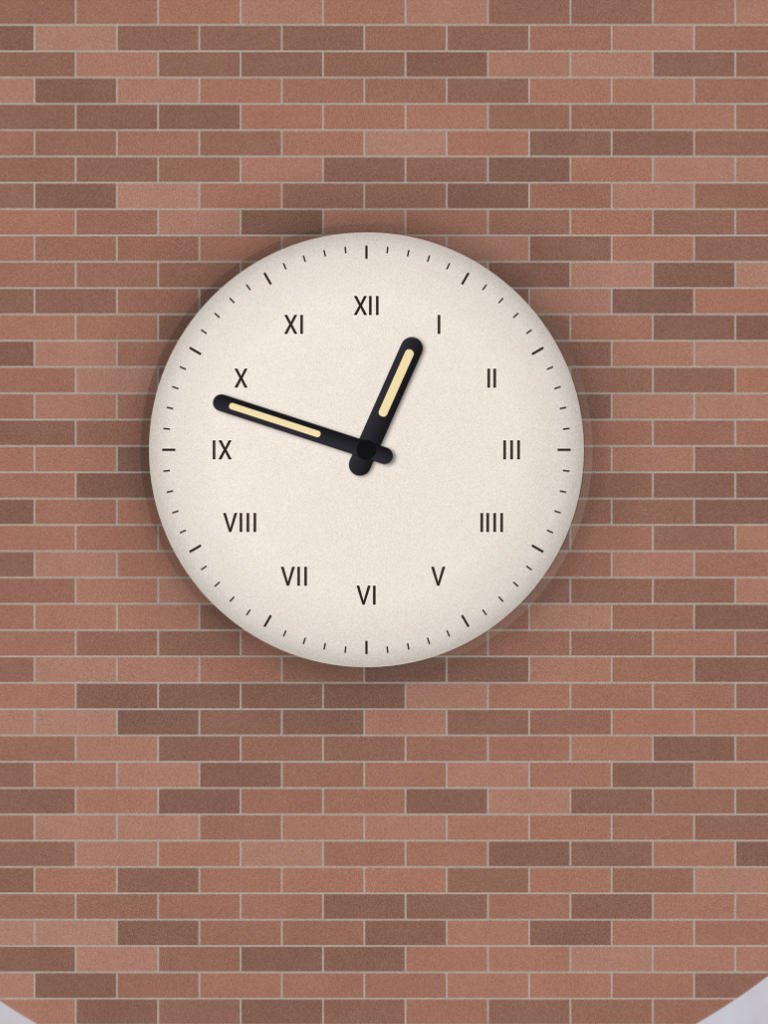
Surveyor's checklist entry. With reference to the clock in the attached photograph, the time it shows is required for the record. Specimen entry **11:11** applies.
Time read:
**12:48**
